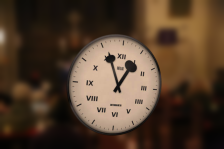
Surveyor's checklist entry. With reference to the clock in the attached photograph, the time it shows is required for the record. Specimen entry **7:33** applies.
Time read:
**12:56**
